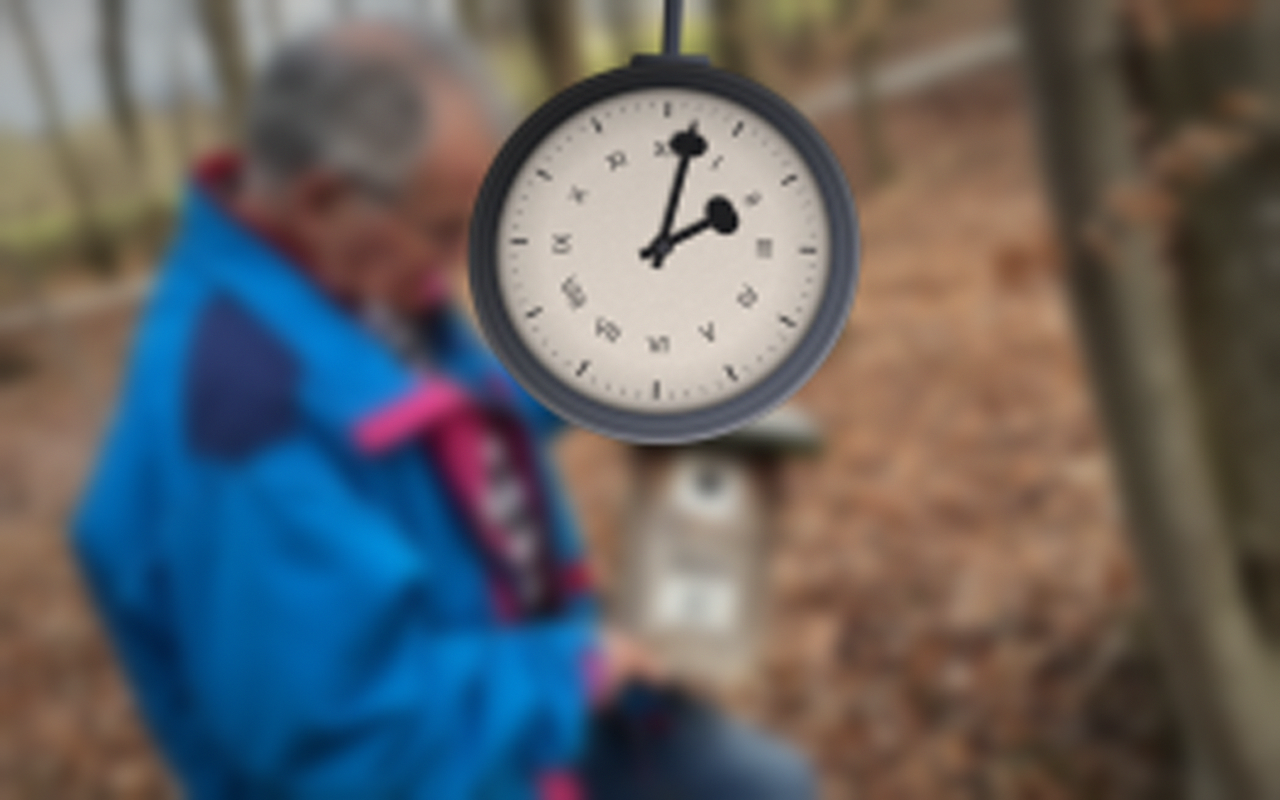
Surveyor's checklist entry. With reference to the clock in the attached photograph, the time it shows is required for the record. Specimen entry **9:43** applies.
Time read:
**2:02**
